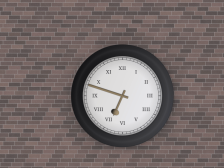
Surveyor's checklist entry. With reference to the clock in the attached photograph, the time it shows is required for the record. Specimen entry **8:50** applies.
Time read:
**6:48**
